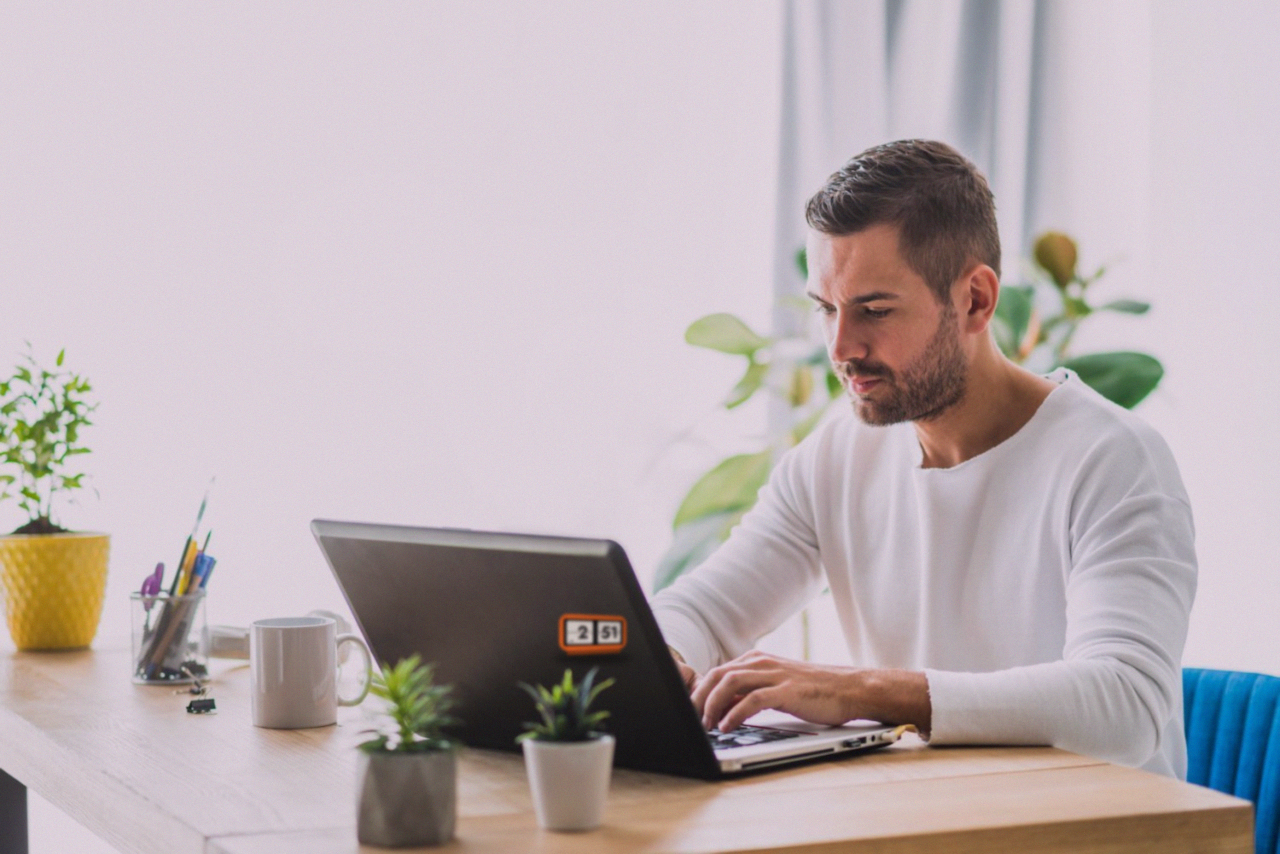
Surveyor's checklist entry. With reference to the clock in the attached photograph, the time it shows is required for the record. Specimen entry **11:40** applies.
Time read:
**2:51**
